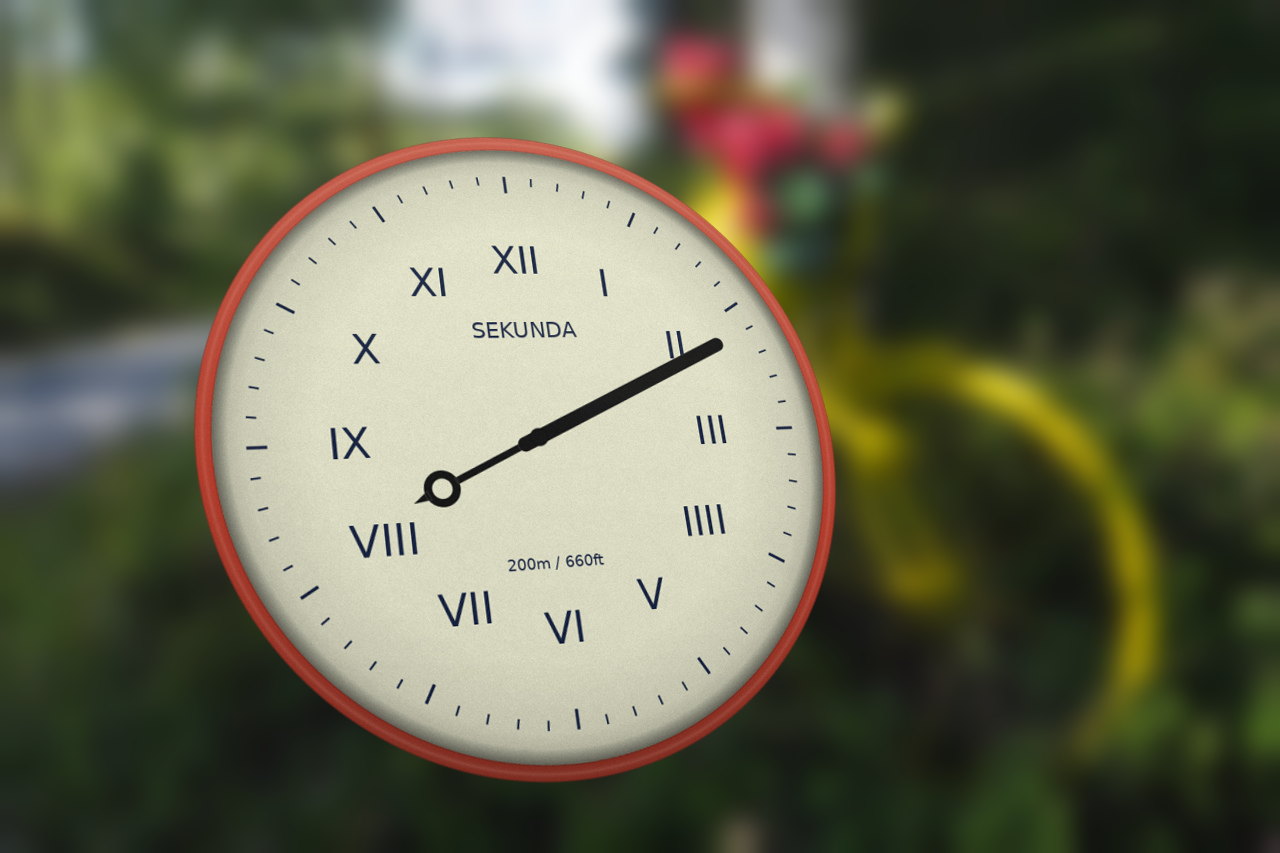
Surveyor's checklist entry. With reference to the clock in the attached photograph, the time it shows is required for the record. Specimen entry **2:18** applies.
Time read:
**8:11**
